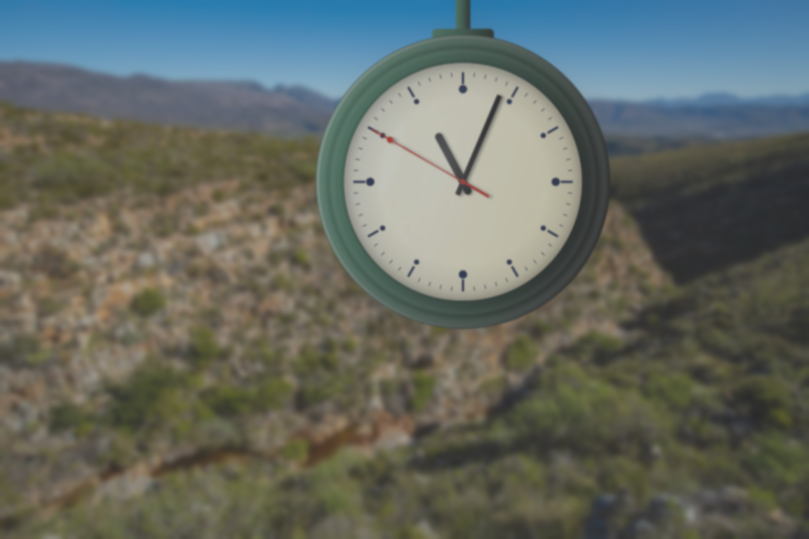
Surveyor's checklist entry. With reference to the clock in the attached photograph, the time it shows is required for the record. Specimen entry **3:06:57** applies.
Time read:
**11:03:50**
